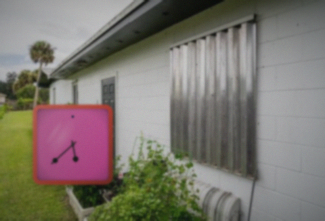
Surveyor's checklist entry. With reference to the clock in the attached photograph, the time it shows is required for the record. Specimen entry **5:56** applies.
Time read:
**5:38**
